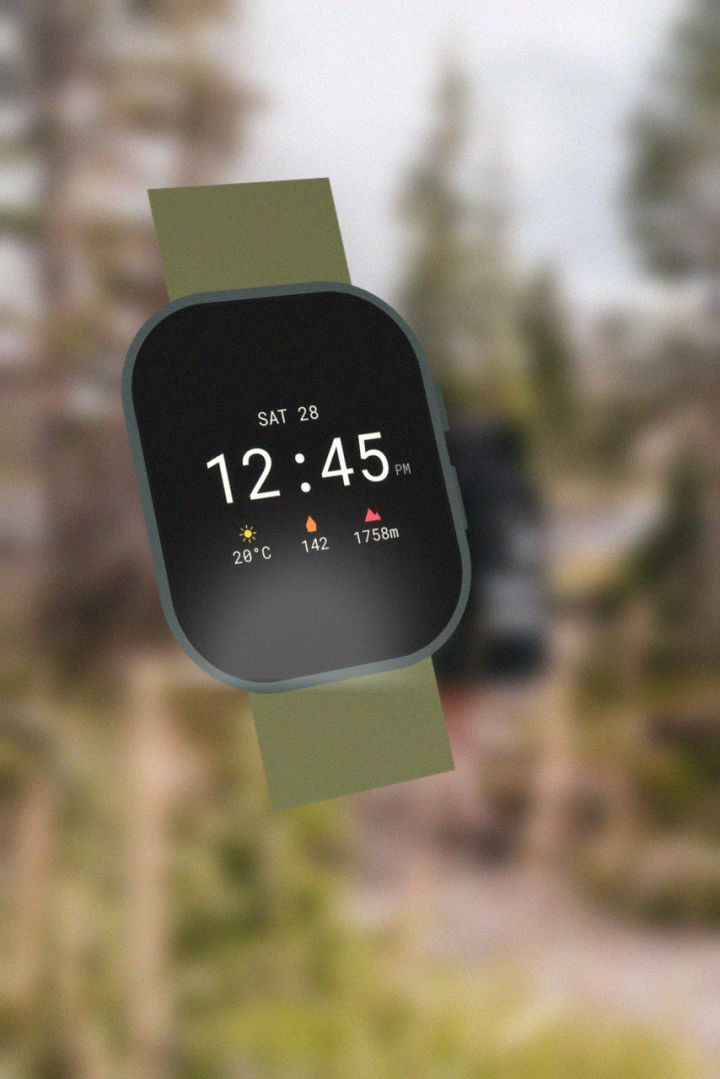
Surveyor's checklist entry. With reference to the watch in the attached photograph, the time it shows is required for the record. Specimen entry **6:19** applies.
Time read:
**12:45**
